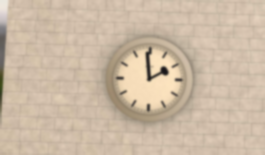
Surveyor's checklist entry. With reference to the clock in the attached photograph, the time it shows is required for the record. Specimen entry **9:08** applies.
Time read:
**1:59**
